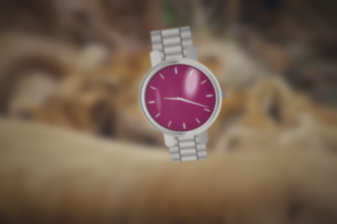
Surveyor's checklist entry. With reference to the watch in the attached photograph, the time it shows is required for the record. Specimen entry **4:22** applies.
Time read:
**9:19**
